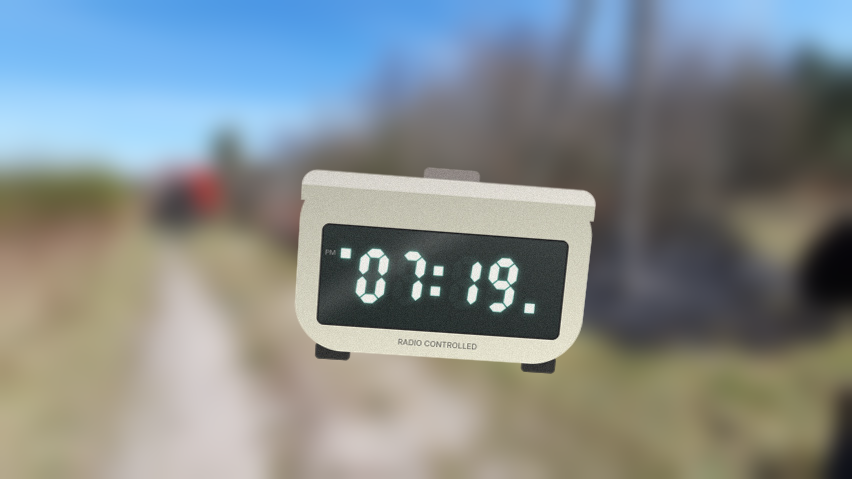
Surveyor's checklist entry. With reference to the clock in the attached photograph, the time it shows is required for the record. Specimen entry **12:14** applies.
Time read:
**7:19**
